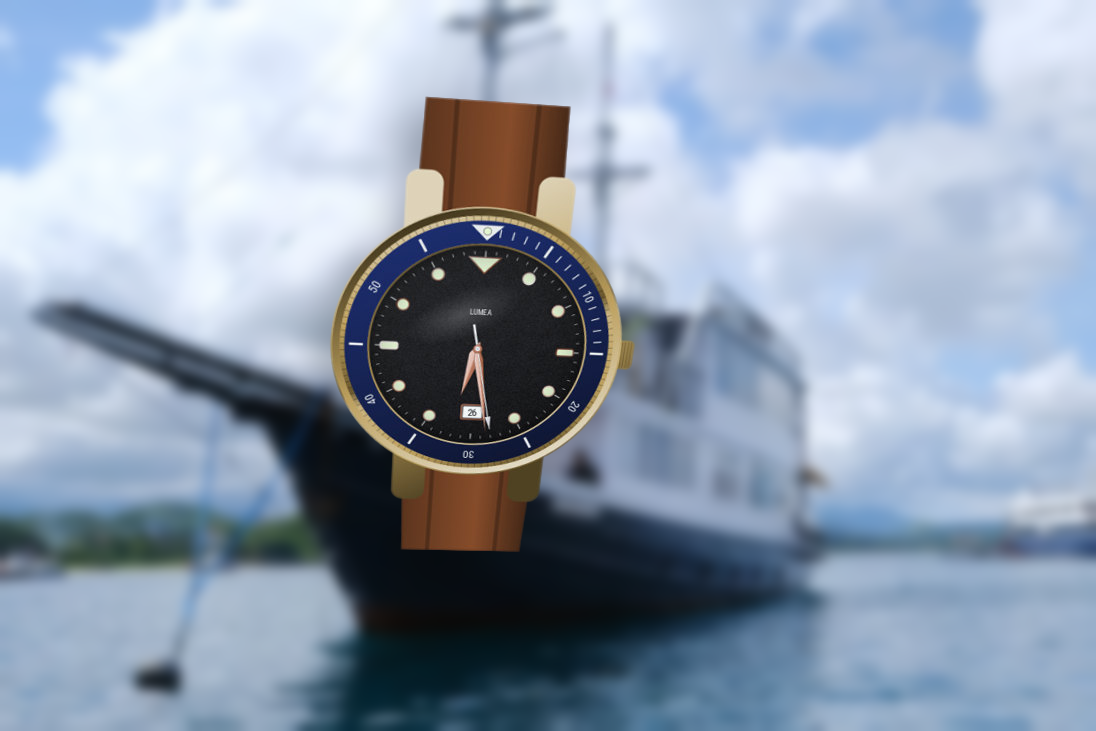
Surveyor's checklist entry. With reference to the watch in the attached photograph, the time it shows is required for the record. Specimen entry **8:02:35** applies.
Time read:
**6:28:28**
